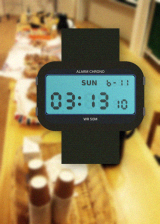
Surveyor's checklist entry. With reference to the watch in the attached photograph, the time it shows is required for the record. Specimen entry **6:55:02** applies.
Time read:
**3:13:10**
